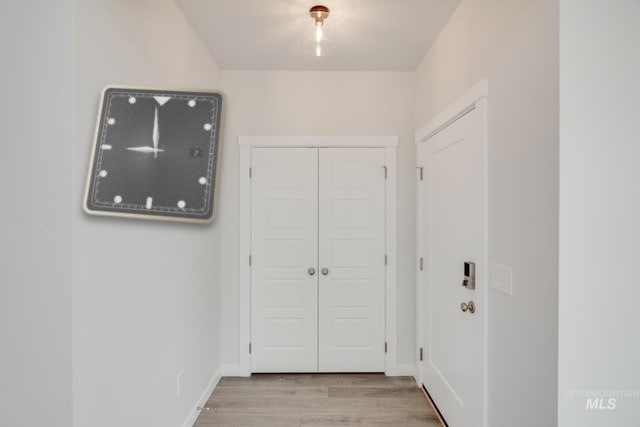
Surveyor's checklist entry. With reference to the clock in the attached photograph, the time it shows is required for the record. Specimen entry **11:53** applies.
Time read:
**8:59**
